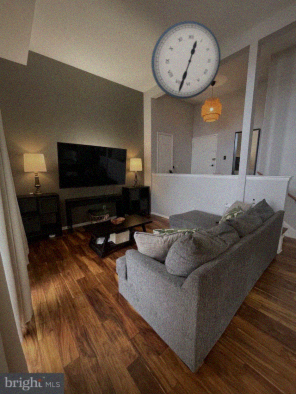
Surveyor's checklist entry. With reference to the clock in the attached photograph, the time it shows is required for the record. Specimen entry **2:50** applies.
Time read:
**12:33**
